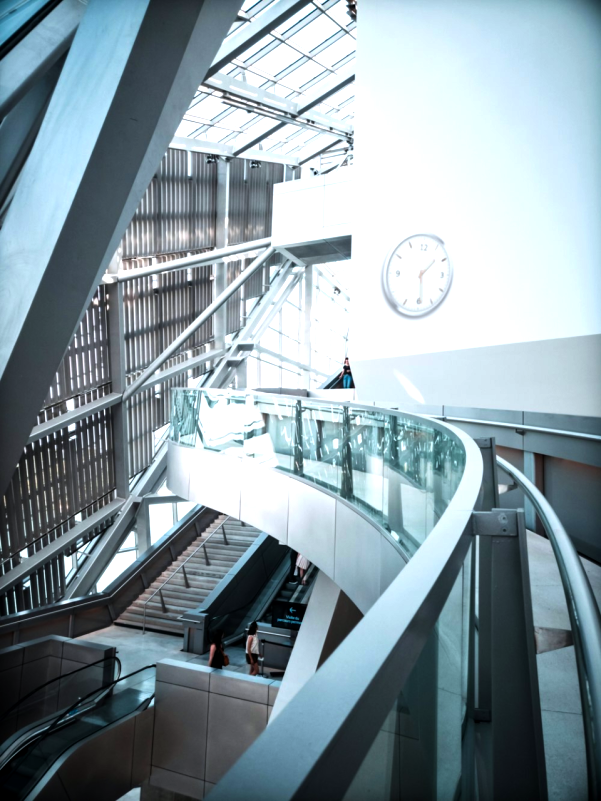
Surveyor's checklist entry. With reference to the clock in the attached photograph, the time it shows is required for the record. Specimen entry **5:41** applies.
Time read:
**1:29**
